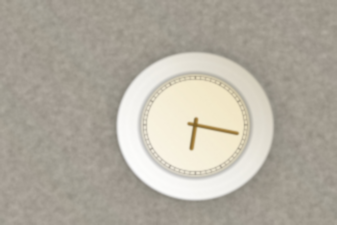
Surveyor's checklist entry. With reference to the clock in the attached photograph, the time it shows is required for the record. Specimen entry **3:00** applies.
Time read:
**6:17**
